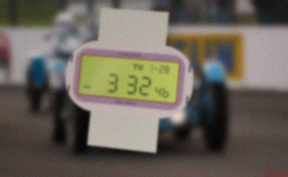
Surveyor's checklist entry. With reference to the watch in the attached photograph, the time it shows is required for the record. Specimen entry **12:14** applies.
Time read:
**3:32**
